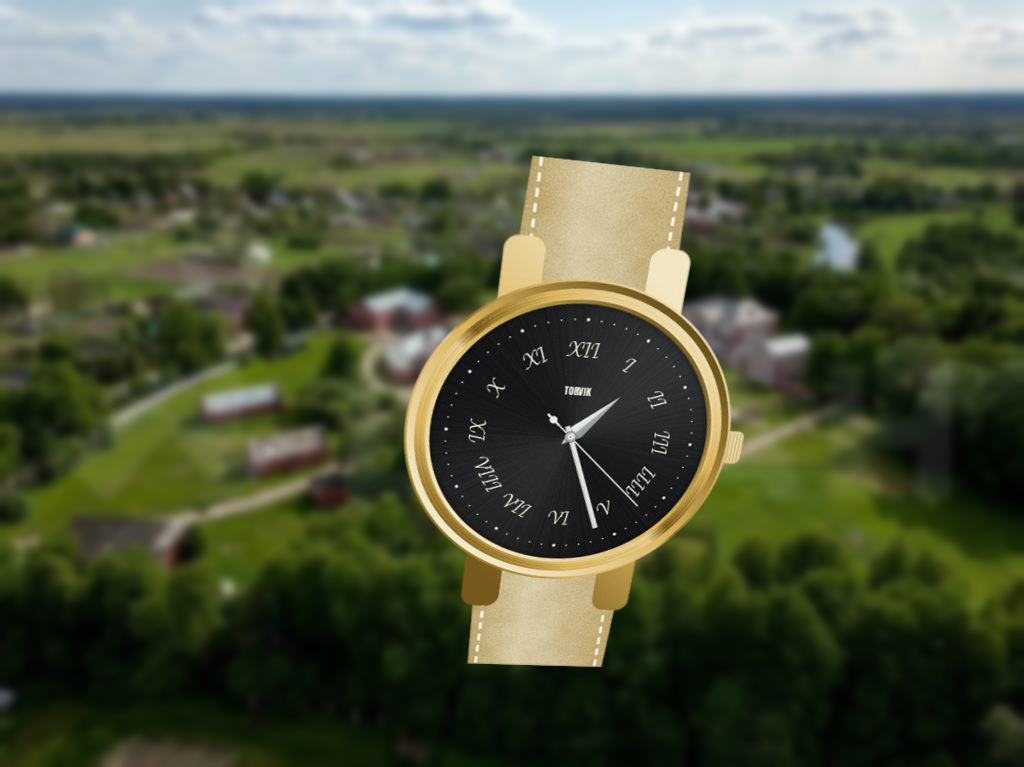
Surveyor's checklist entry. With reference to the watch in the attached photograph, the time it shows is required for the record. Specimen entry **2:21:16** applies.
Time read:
**1:26:22**
